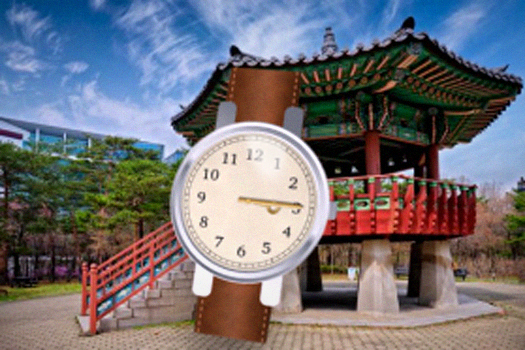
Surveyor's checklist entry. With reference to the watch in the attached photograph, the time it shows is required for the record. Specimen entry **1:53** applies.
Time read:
**3:15**
